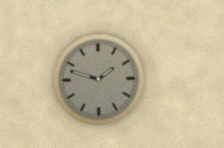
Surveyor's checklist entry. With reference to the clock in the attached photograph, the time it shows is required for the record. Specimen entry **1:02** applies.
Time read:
**1:48**
